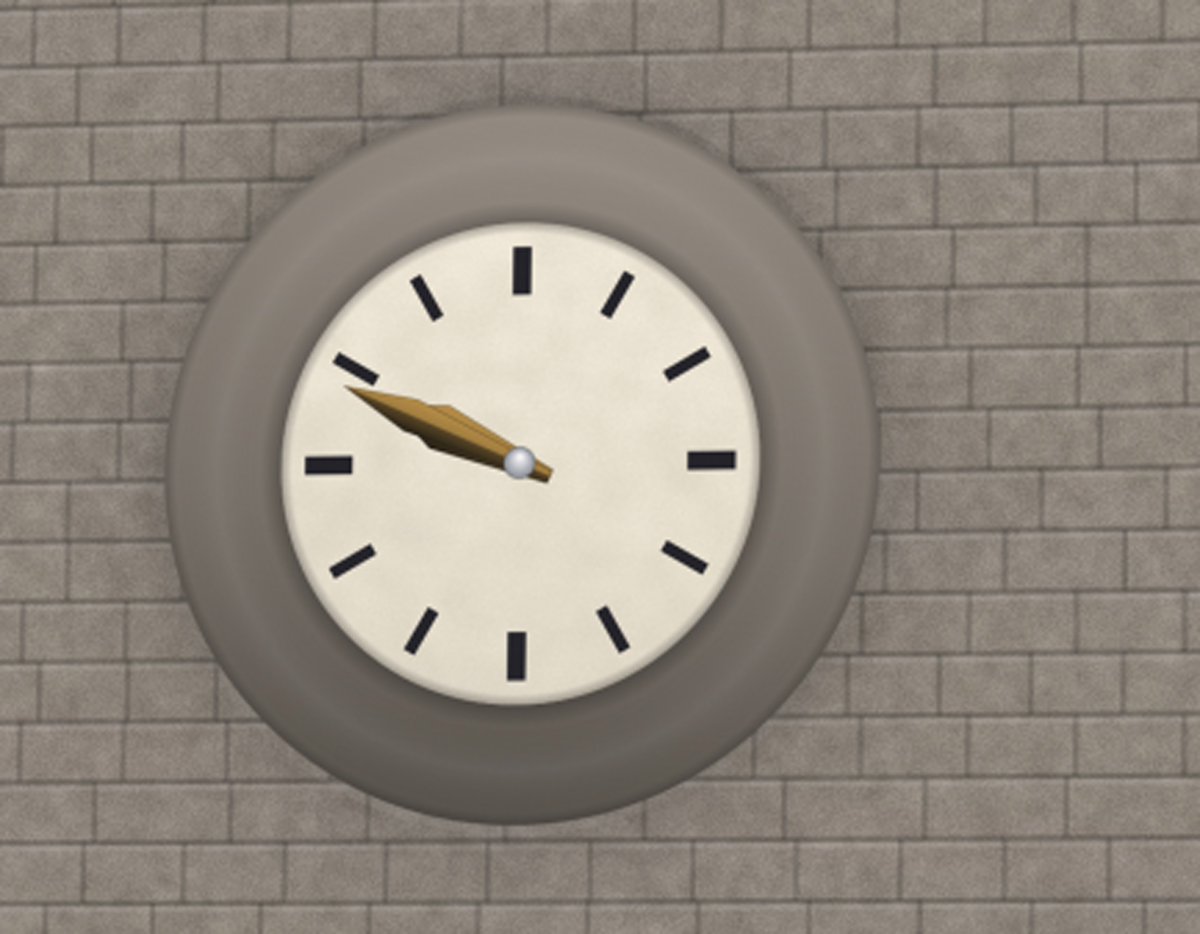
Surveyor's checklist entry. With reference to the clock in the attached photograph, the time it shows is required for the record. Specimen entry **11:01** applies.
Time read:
**9:49**
